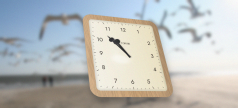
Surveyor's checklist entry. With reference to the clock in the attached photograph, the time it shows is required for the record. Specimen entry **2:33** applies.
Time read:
**10:53**
